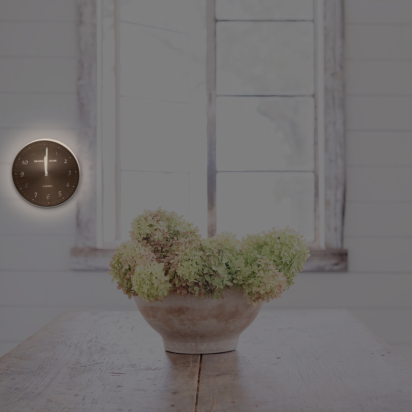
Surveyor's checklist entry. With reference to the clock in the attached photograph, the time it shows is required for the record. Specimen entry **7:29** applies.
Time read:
**12:01**
